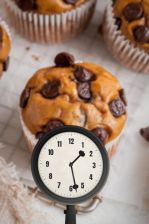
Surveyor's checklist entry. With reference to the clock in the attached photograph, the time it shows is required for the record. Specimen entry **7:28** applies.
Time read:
**1:28**
